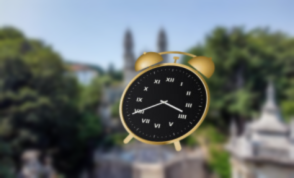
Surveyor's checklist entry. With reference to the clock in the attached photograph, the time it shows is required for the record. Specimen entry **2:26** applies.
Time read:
**3:40**
